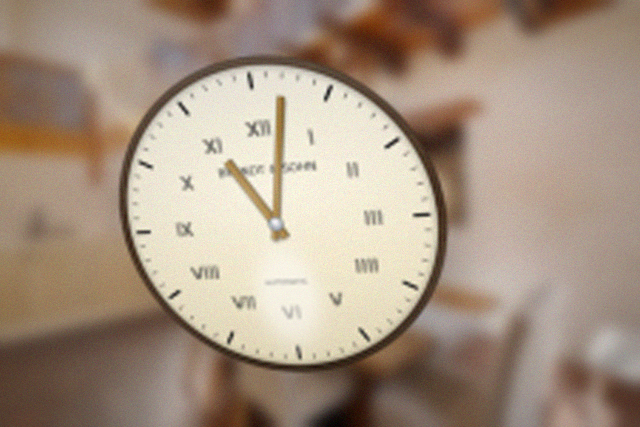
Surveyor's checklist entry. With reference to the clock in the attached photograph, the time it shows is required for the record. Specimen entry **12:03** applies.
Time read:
**11:02**
